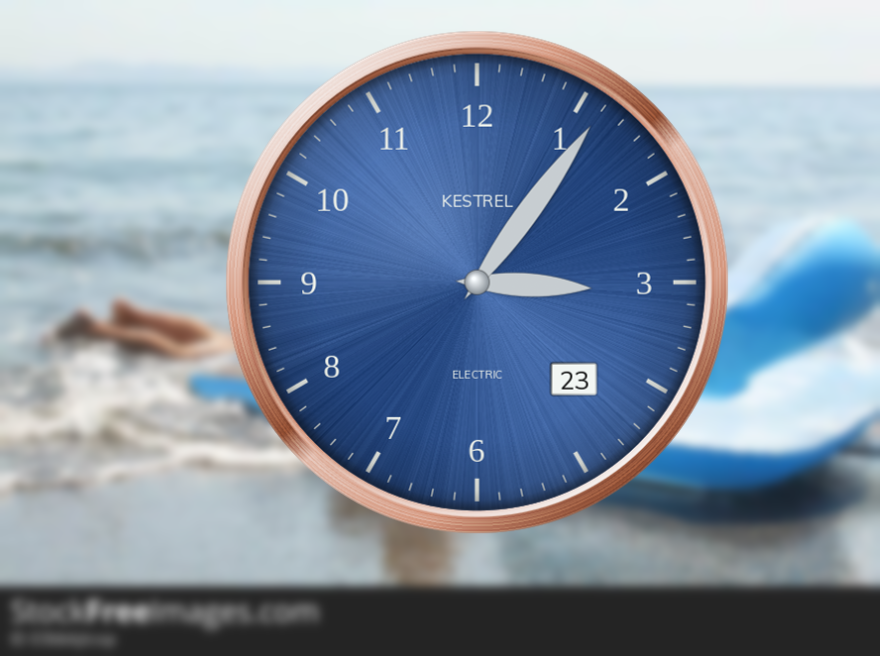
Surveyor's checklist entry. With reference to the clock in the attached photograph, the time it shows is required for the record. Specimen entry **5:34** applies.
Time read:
**3:06**
